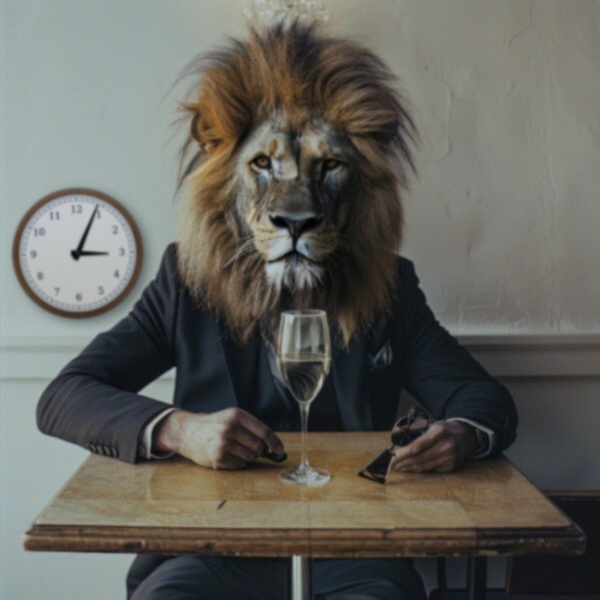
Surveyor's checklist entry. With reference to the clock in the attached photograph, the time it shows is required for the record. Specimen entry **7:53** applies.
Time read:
**3:04**
